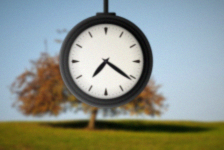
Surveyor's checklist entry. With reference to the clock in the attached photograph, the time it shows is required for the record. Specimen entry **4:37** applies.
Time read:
**7:21**
